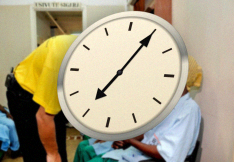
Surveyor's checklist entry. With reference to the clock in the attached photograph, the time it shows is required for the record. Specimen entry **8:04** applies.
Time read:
**7:05**
